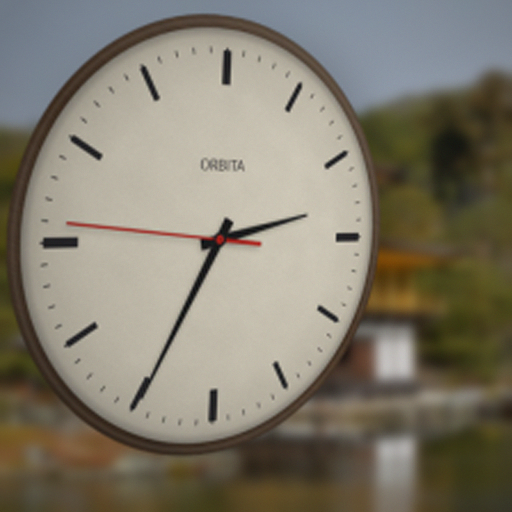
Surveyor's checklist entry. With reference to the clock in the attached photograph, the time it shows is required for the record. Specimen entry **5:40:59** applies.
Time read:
**2:34:46**
